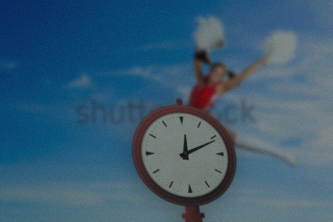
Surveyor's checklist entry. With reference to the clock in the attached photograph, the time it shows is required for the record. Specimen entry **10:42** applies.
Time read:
**12:11**
